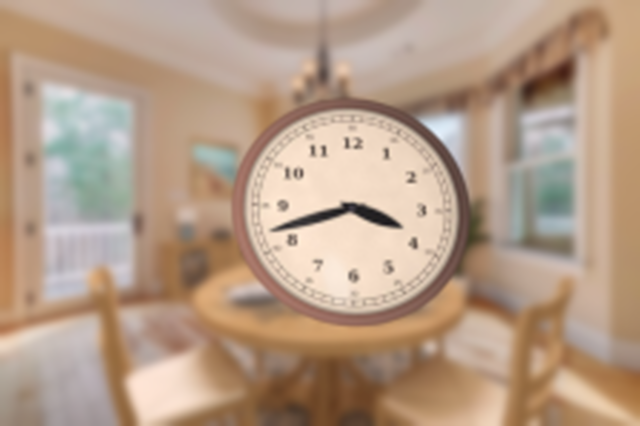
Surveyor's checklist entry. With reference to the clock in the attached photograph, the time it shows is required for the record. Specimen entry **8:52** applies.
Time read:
**3:42**
